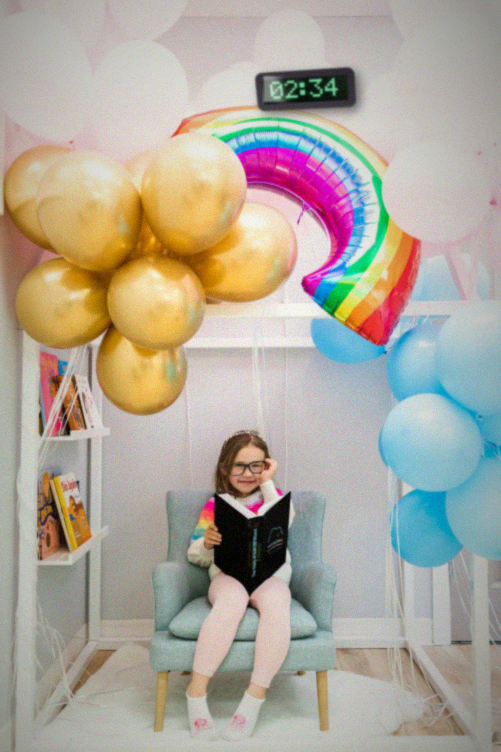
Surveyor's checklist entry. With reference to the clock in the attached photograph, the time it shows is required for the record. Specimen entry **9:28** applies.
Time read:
**2:34**
